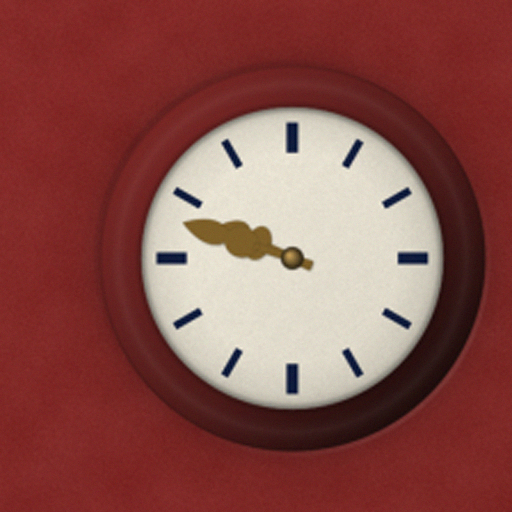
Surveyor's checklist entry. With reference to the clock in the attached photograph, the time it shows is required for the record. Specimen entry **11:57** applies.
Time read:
**9:48**
